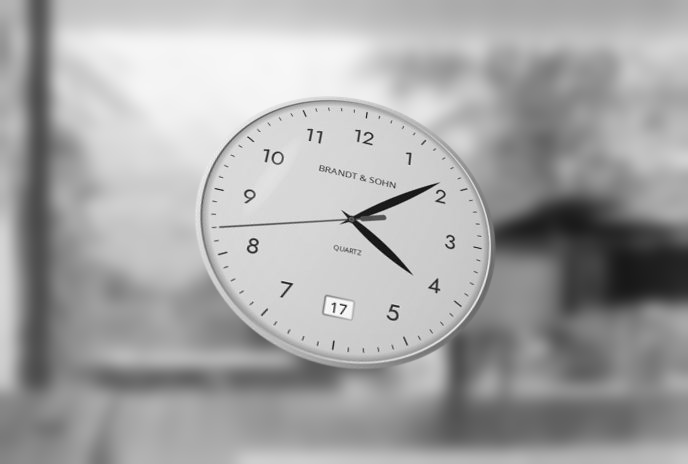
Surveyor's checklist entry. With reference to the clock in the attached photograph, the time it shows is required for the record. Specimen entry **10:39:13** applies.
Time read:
**4:08:42**
